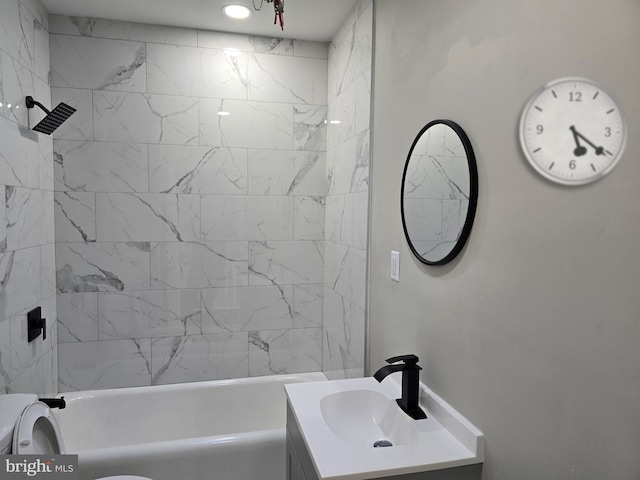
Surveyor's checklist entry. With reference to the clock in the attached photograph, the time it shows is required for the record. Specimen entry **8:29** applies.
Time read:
**5:21**
